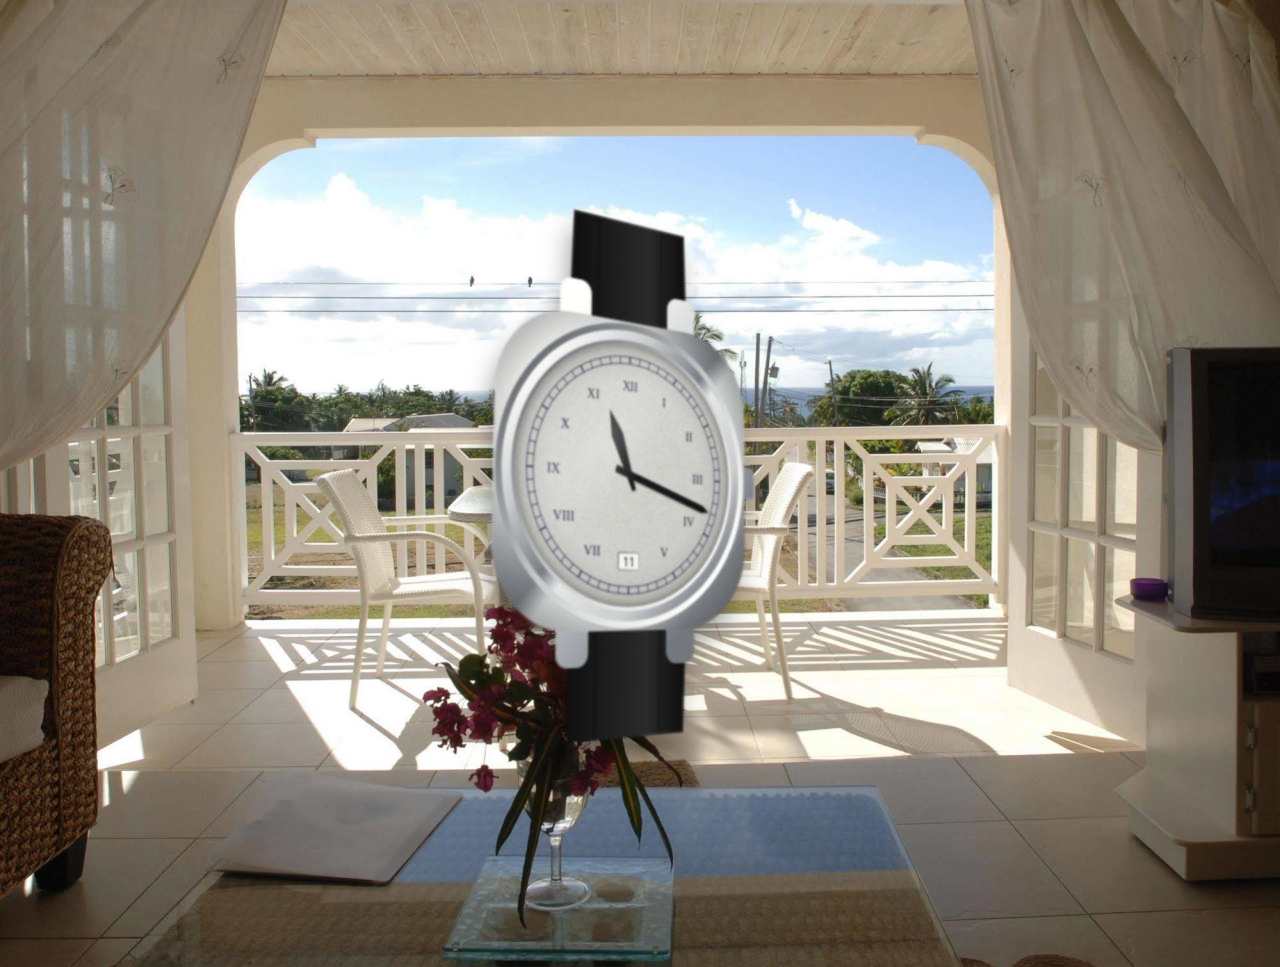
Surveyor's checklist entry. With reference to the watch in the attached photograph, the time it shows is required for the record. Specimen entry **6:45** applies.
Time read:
**11:18**
